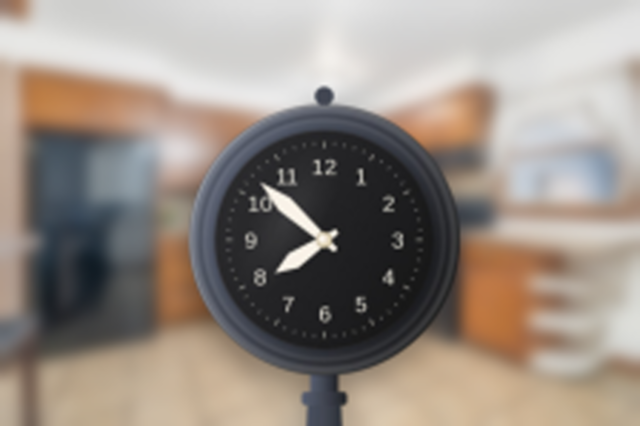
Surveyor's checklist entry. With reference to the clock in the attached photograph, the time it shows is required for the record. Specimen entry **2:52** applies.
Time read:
**7:52**
